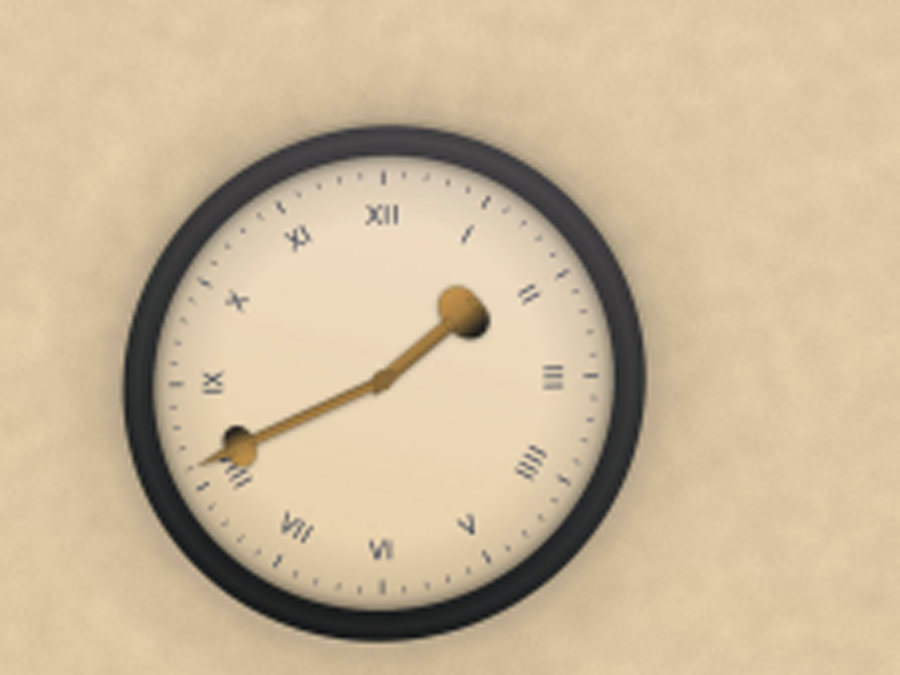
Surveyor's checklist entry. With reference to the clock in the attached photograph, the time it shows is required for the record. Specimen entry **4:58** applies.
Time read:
**1:41**
